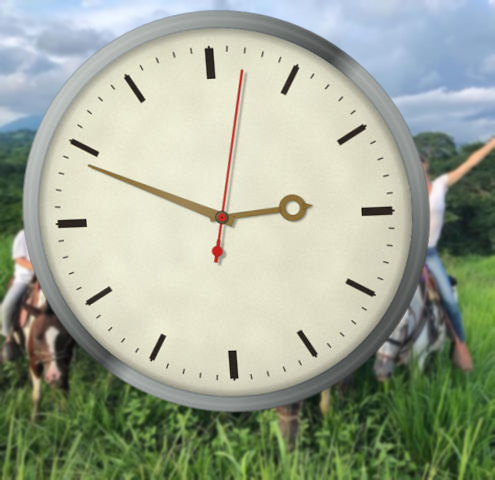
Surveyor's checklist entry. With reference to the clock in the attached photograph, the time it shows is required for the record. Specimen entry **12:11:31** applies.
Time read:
**2:49:02**
